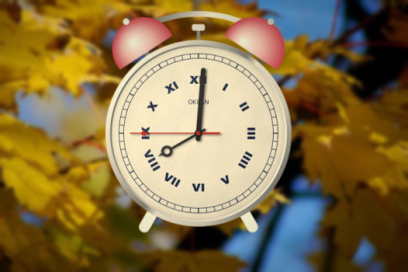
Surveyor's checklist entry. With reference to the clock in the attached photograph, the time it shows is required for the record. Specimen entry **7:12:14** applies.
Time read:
**8:00:45**
